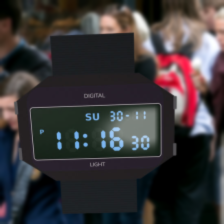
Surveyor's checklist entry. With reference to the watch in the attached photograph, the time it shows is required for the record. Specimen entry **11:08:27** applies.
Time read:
**11:16:30**
